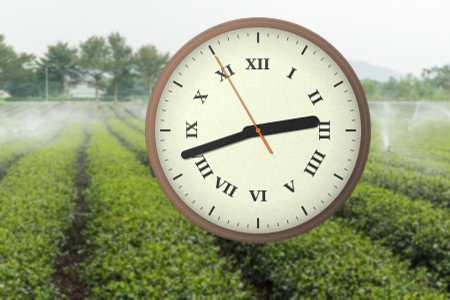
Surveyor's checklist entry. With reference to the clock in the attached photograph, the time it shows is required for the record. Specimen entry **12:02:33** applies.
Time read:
**2:41:55**
